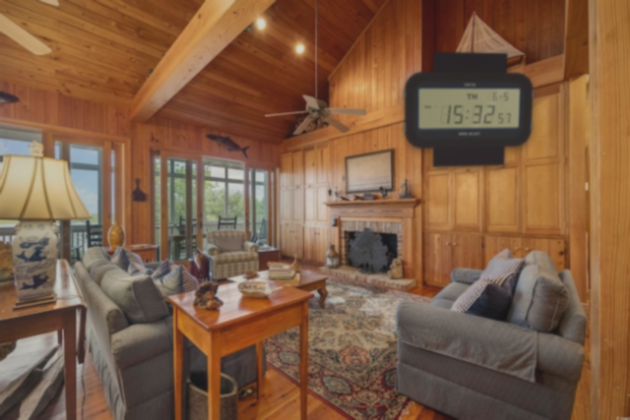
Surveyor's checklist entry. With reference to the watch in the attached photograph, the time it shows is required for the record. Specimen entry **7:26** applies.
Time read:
**15:32**
